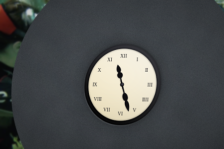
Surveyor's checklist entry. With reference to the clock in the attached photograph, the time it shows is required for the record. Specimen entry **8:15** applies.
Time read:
**11:27**
